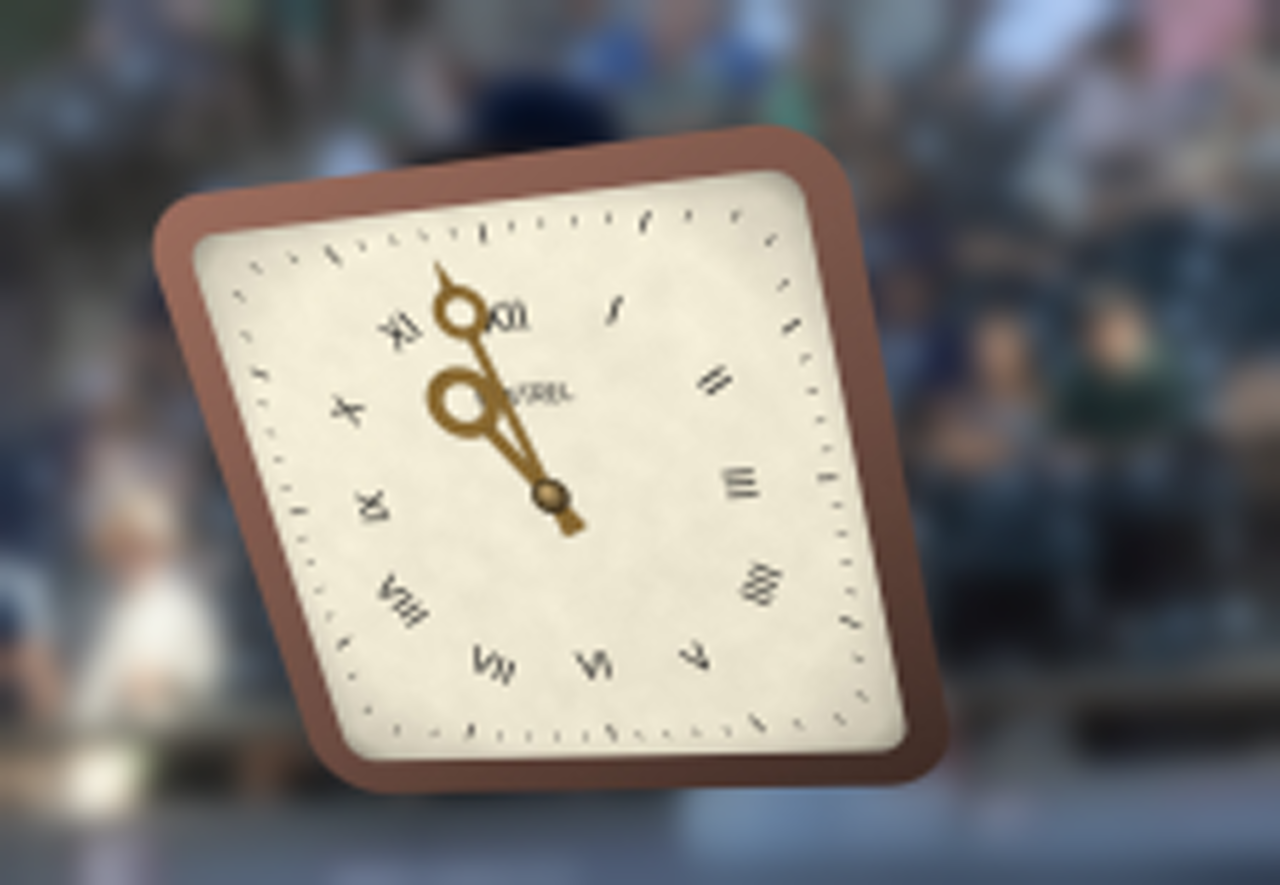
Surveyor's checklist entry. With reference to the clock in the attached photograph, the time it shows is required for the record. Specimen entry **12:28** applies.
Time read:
**10:58**
